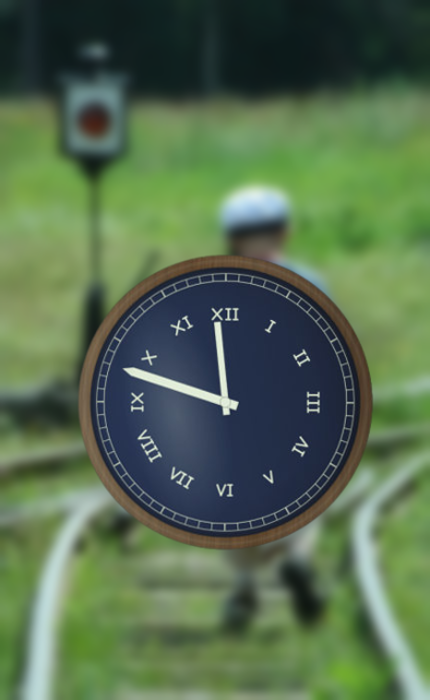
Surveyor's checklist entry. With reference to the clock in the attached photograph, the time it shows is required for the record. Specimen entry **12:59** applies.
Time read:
**11:48**
